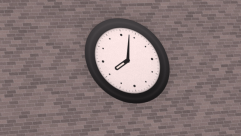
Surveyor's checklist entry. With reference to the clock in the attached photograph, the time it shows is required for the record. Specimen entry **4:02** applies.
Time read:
**8:03**
